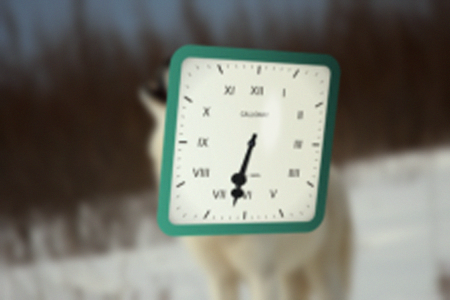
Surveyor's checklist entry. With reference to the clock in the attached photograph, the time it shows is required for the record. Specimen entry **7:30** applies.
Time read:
**6:32**
